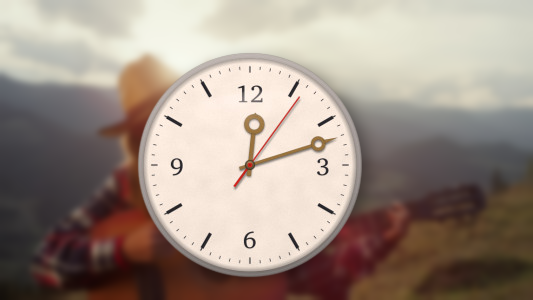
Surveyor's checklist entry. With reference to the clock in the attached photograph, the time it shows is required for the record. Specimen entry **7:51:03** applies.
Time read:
**12:12:06**
